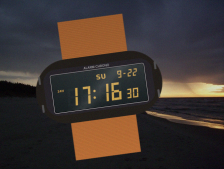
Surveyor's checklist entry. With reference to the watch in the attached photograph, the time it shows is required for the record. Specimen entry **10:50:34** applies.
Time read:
**17:16:30**
